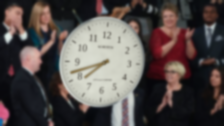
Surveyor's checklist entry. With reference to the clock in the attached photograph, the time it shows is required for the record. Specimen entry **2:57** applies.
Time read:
**7:42**
